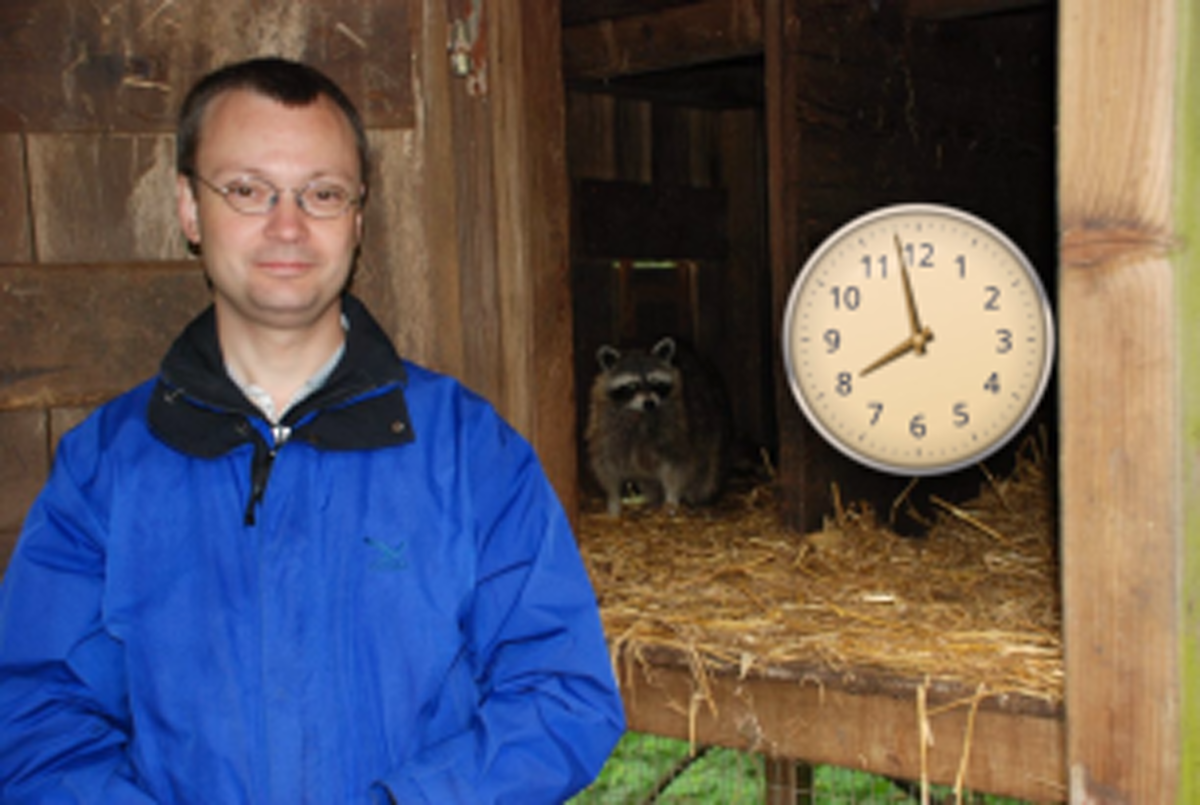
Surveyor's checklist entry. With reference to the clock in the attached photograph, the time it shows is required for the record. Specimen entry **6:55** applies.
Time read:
**7:58**
